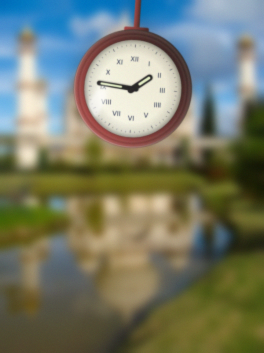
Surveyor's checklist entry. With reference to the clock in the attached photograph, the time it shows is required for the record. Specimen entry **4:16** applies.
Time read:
**1:46**
